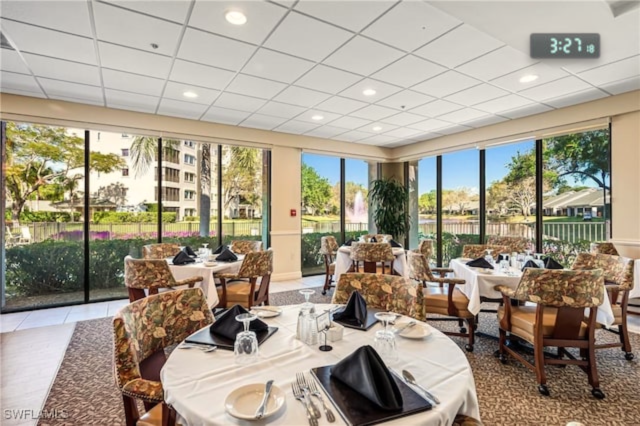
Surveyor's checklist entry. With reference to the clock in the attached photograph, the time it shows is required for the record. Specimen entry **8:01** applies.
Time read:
**3:27**
